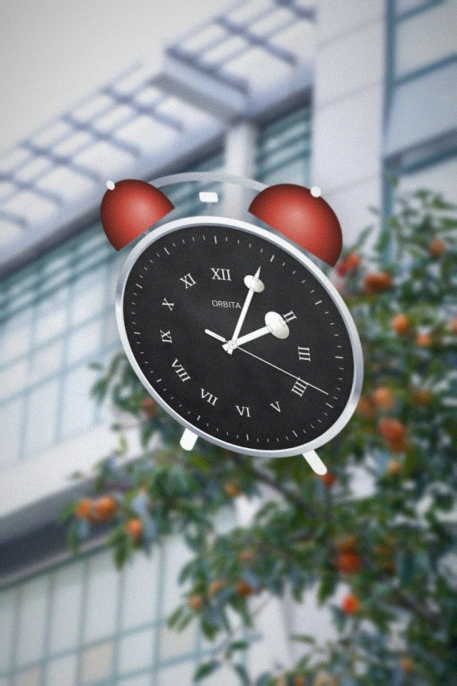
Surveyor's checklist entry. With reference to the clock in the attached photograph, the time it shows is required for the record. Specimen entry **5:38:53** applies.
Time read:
**2:04:19**
